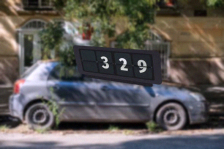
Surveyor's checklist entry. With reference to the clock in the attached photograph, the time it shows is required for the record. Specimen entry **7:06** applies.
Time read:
**3:29**
